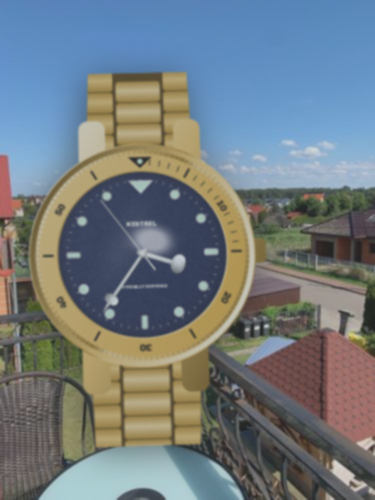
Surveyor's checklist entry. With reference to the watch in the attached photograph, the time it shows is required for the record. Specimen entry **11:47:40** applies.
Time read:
**3:35:54**
